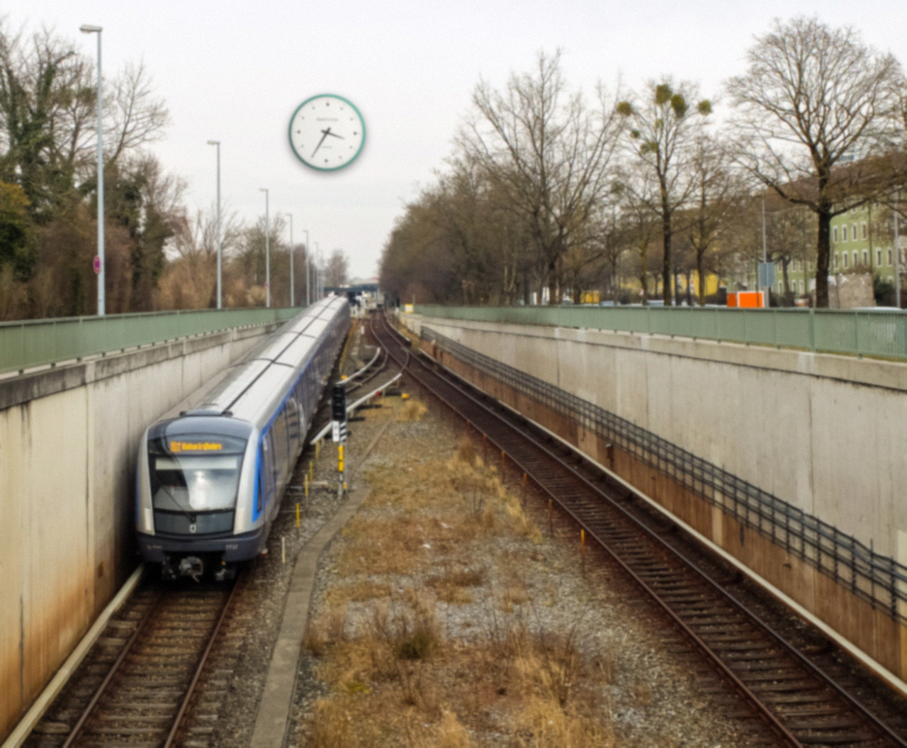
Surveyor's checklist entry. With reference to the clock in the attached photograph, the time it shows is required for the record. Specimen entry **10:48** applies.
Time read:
**3:35**
